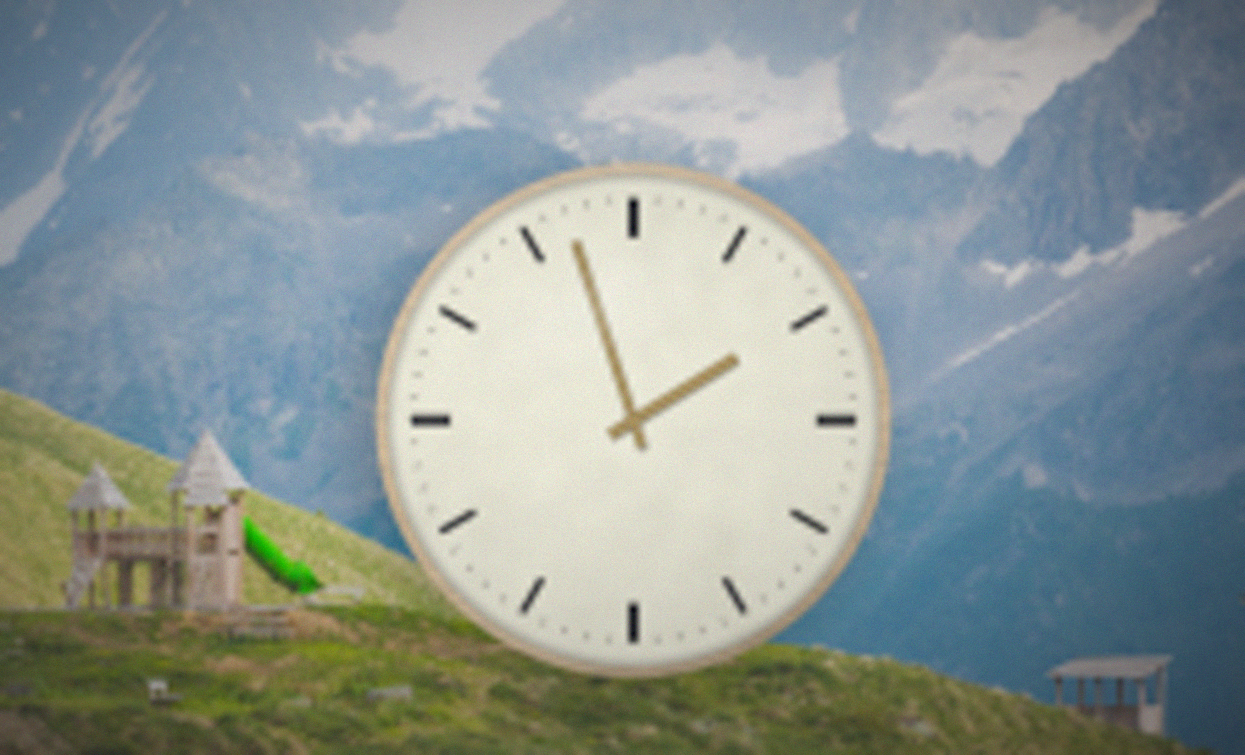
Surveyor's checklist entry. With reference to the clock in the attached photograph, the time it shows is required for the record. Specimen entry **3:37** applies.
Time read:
**1:57**
